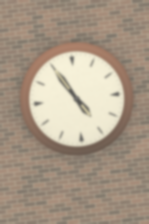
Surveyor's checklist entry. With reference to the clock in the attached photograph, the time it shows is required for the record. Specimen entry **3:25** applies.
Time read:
**4:55**
